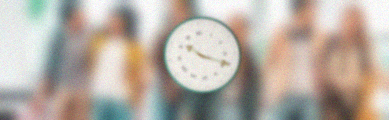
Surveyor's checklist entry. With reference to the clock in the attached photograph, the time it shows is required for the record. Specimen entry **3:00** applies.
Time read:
**10:19**
